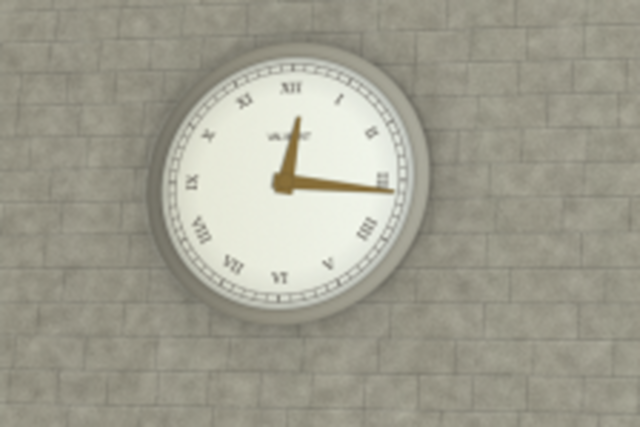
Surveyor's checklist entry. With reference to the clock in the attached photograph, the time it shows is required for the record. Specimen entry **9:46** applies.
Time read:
**12:16**
